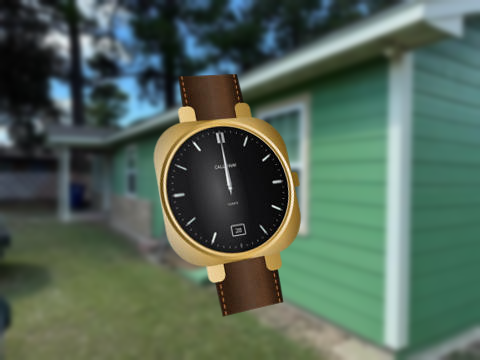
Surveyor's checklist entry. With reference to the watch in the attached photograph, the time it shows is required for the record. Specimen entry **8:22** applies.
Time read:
**12:00**
